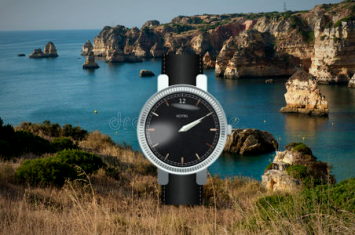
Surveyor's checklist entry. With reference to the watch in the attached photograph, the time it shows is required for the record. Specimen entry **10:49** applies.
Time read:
**2:10**
